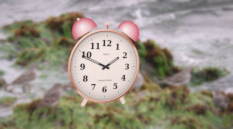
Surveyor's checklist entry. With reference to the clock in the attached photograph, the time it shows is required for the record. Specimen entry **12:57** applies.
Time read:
**1:49**
